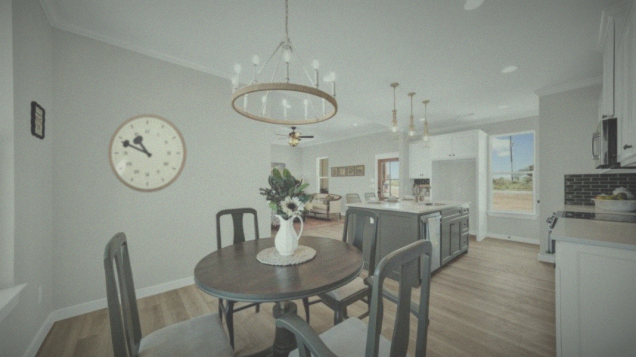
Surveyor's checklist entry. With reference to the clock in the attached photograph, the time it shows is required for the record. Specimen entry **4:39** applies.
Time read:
**10:49**
